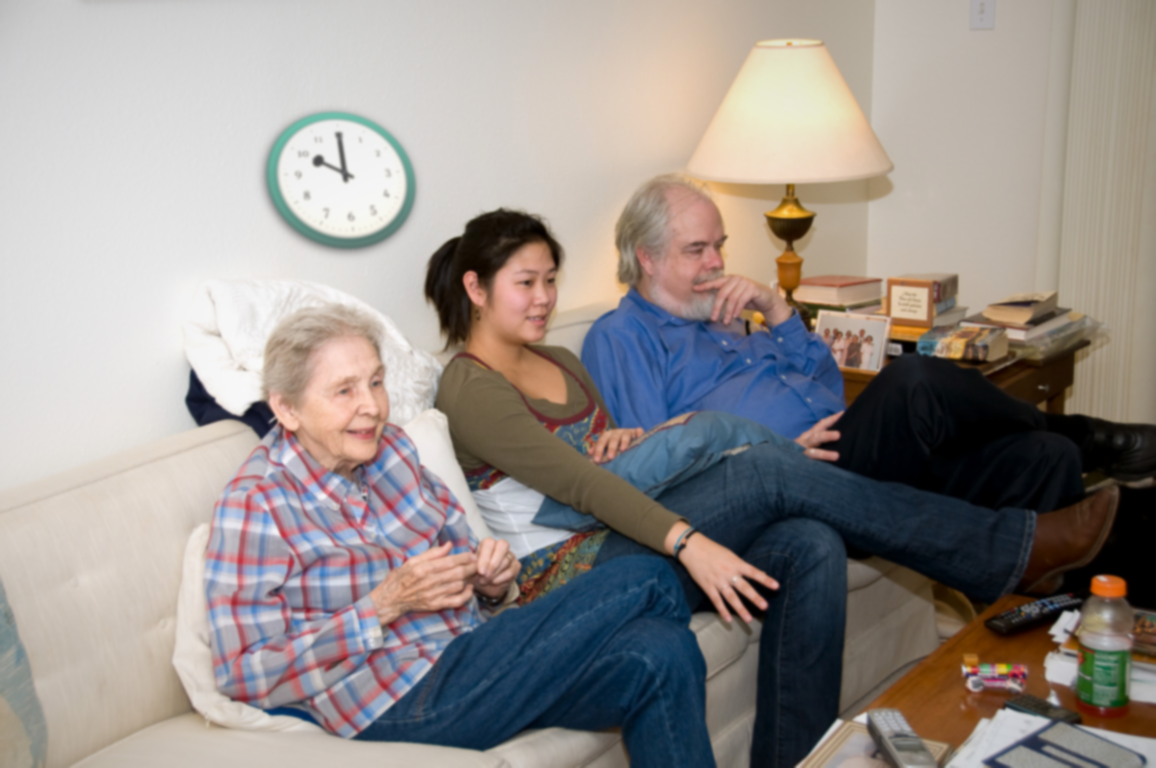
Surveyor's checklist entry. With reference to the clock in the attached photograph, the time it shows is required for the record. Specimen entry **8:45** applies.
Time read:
**10:00**
